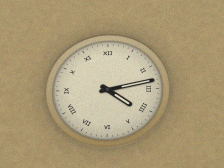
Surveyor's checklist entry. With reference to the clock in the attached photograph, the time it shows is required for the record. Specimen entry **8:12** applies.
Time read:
**4:13**
